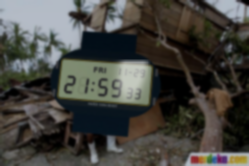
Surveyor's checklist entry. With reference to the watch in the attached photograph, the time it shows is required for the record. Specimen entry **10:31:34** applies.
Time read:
**21:59:33**
